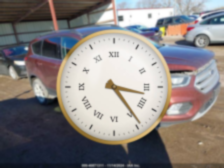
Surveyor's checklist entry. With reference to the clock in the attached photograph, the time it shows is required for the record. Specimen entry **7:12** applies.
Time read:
**3:24**
